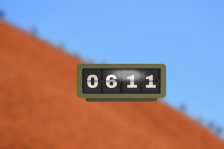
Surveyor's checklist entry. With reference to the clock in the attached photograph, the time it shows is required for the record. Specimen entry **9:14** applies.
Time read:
**6:11**
